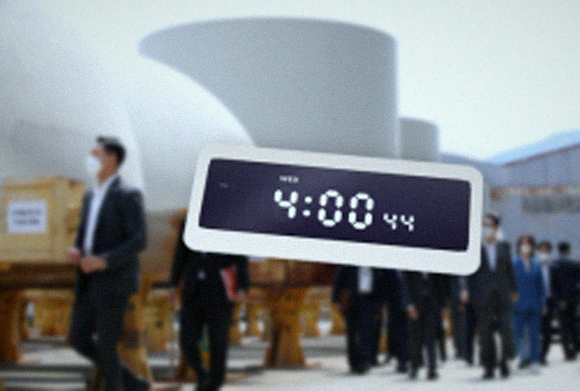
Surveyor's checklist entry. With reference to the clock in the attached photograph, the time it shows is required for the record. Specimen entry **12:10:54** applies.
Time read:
**4:00:44**
